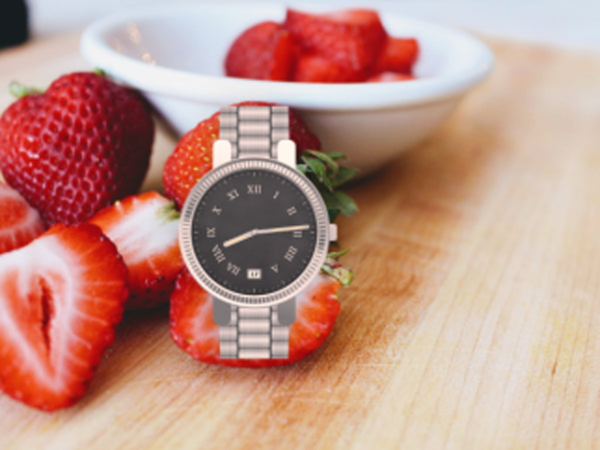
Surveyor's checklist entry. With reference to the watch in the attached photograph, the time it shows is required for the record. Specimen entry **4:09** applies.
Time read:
**8:14**
